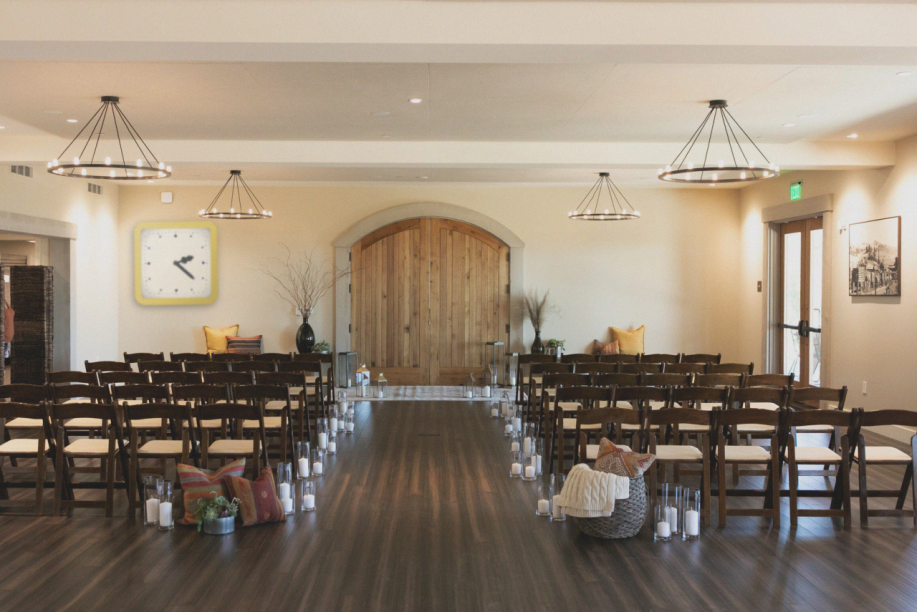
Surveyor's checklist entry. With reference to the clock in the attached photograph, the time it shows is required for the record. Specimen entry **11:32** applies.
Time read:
**2:22**
